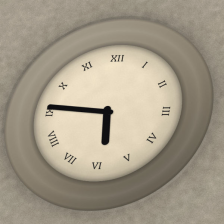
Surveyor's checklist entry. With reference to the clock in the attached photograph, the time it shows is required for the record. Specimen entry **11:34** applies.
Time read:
**5:46**
